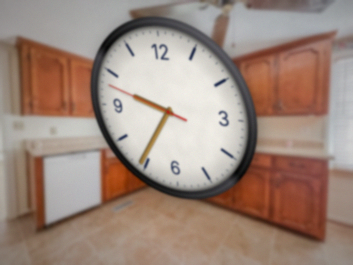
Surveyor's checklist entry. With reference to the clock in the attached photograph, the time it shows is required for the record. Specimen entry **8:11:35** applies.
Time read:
**9:35:48**
